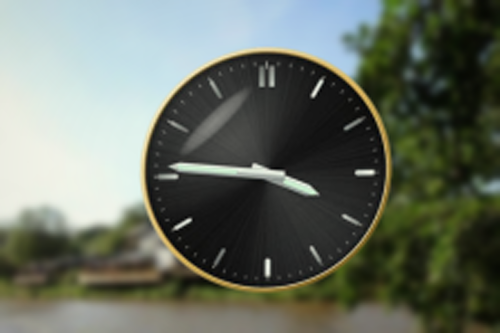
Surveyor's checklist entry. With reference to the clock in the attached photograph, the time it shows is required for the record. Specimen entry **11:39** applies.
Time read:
**3:46**
